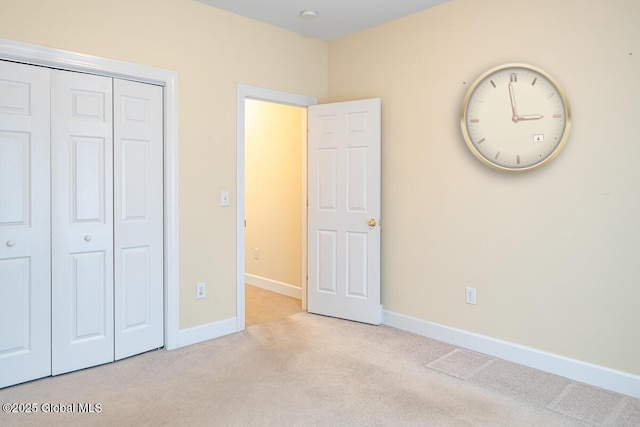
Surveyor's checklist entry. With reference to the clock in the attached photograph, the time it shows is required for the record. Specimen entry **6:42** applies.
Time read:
**2:59**
